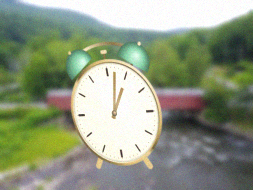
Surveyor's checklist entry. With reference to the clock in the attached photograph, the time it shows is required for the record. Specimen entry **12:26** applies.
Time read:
**1:02**
